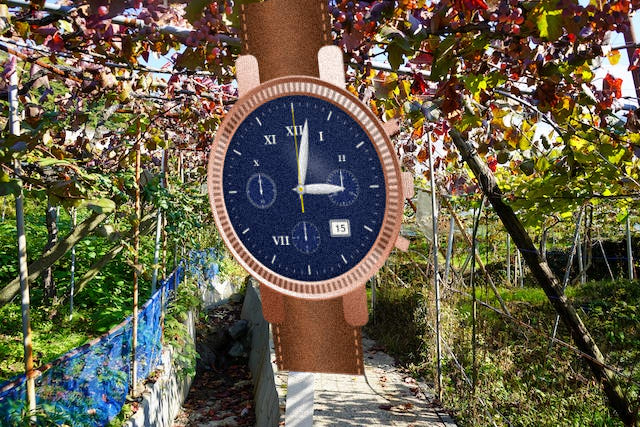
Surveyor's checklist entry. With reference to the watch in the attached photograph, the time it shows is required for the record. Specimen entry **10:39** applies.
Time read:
**3:02**
